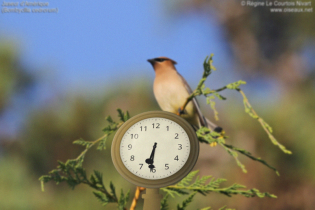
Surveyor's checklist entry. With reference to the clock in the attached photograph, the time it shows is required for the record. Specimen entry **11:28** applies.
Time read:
**6:31**
